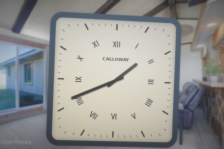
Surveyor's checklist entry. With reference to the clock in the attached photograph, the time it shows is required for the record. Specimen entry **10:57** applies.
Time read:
**1:41**
